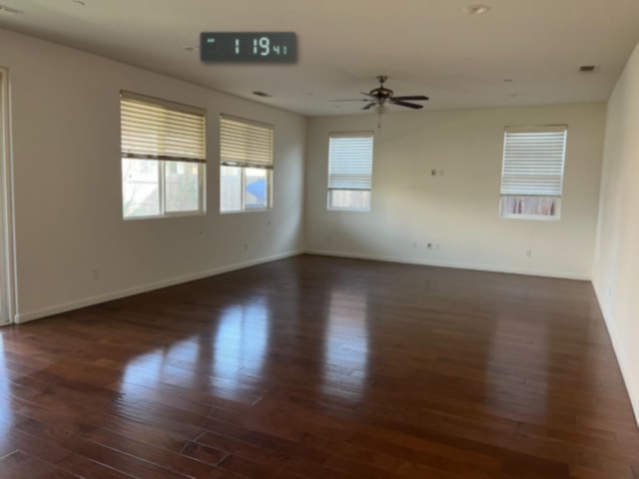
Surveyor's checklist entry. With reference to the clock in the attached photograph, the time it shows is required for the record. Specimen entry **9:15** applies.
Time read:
**1:19**
